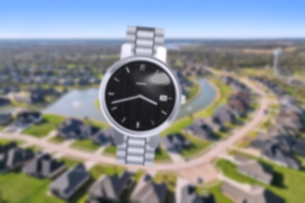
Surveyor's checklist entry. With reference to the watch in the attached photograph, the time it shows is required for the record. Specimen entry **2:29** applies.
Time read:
**3:42**
